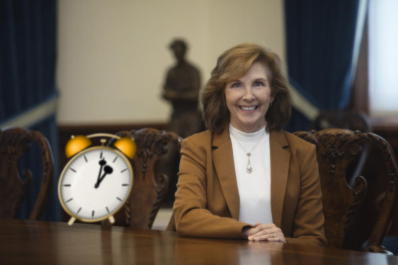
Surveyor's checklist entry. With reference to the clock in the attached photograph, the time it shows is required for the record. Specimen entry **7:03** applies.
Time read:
**1:01**
